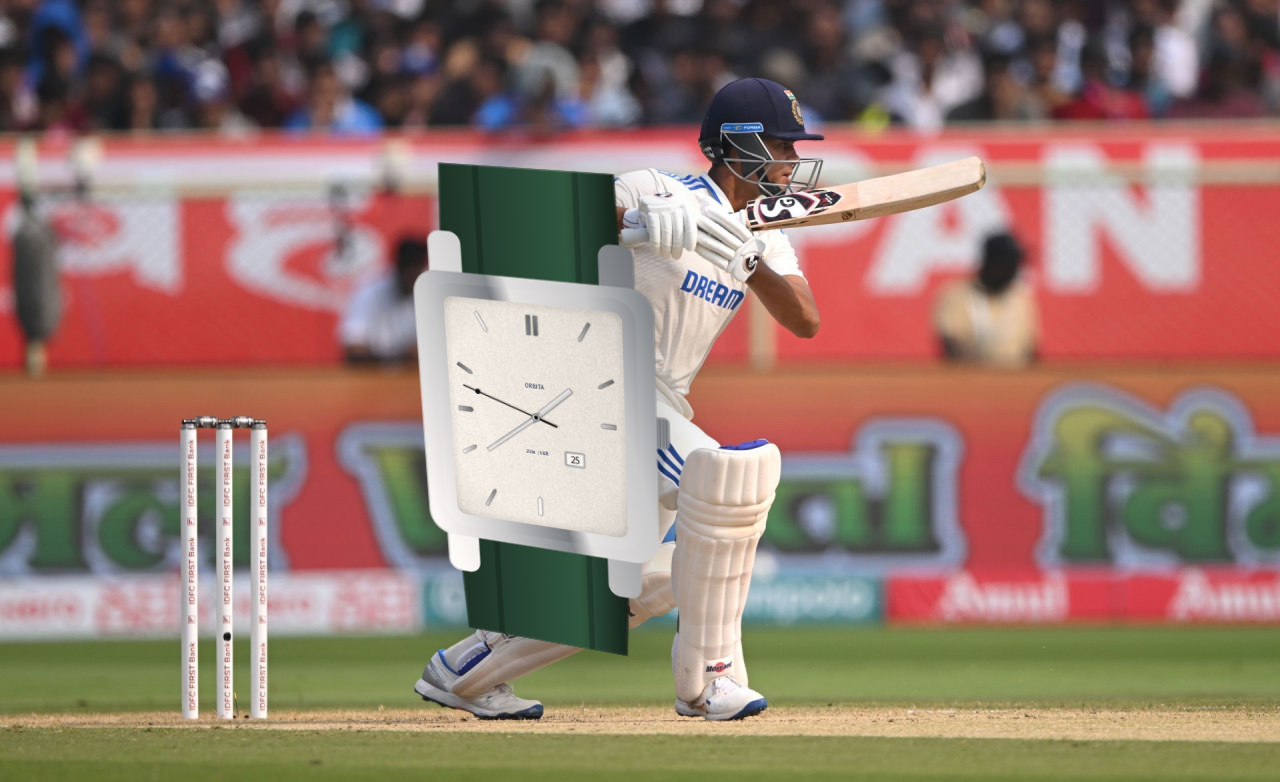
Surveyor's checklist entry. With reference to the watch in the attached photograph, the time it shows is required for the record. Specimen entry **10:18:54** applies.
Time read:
**1:38:48**
